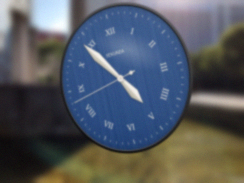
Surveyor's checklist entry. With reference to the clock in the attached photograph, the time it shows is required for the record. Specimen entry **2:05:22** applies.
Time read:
**4:53:43**
